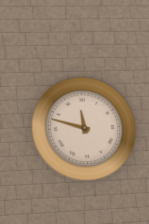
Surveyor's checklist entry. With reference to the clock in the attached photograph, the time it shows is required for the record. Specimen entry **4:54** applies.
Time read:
**11:48**
